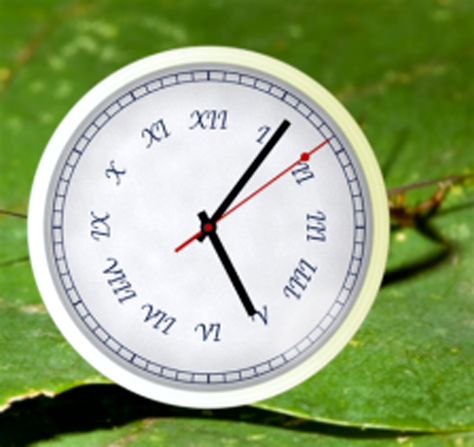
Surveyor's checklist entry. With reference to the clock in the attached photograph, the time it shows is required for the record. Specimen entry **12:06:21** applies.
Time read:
**5:06:09**
